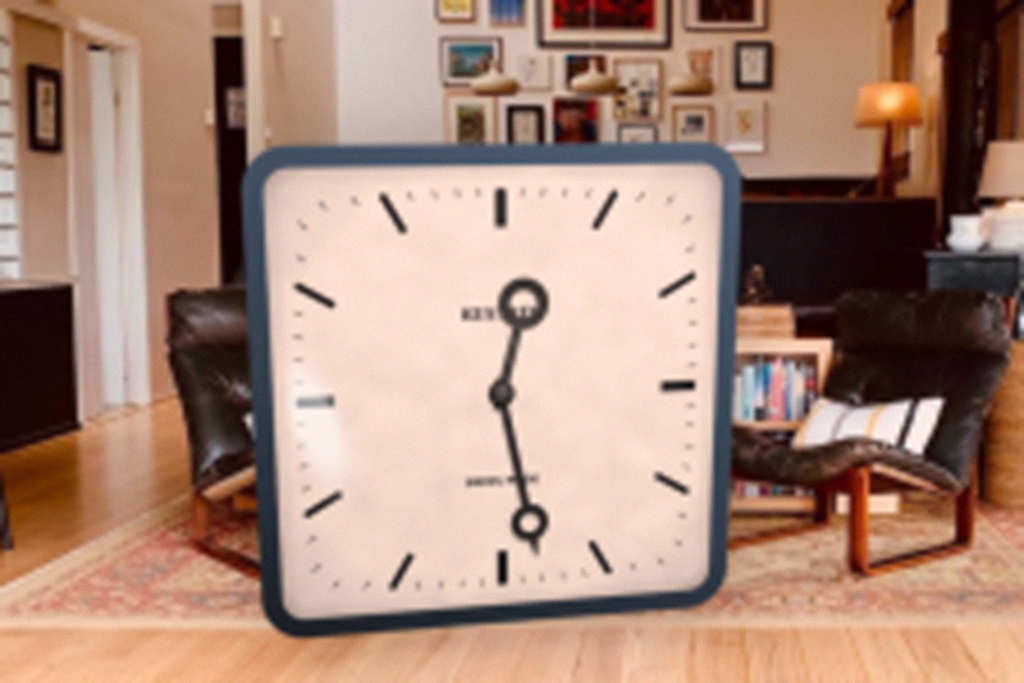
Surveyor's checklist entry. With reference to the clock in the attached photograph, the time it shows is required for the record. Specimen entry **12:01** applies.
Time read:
**12:28**
